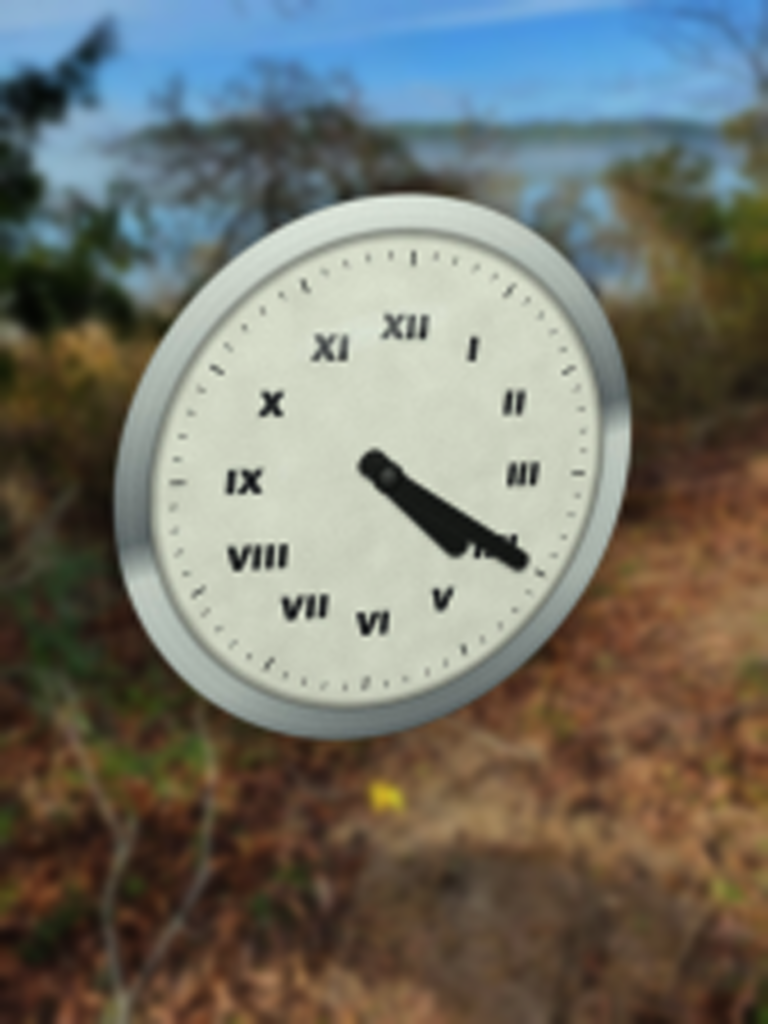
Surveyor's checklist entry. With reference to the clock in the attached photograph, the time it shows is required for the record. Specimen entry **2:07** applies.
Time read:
**4:20**
